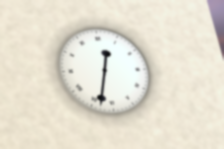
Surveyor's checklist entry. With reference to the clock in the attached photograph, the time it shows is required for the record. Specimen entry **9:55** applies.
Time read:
**12:33**
